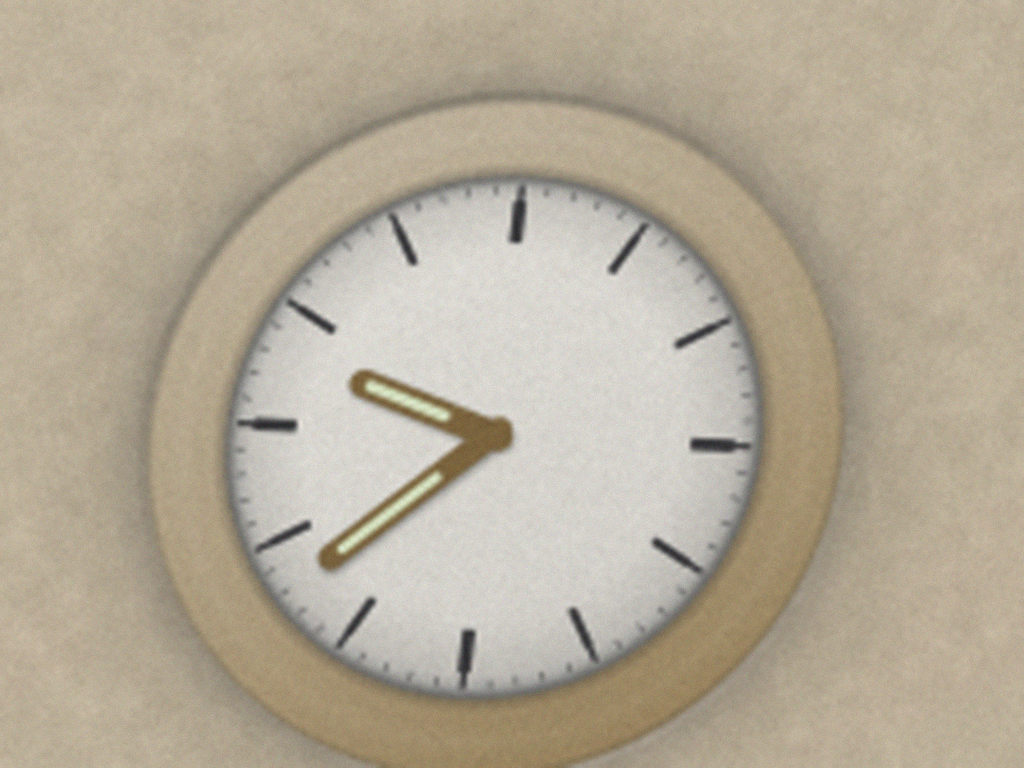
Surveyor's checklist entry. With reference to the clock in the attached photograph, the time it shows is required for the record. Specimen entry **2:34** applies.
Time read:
**9:38**
